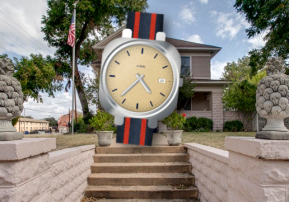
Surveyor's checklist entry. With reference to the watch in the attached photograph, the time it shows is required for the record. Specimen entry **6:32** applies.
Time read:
**4:37**
